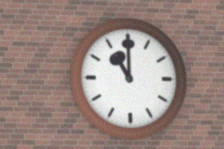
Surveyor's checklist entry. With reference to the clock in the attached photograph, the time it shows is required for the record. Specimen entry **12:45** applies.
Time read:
**11:00**
